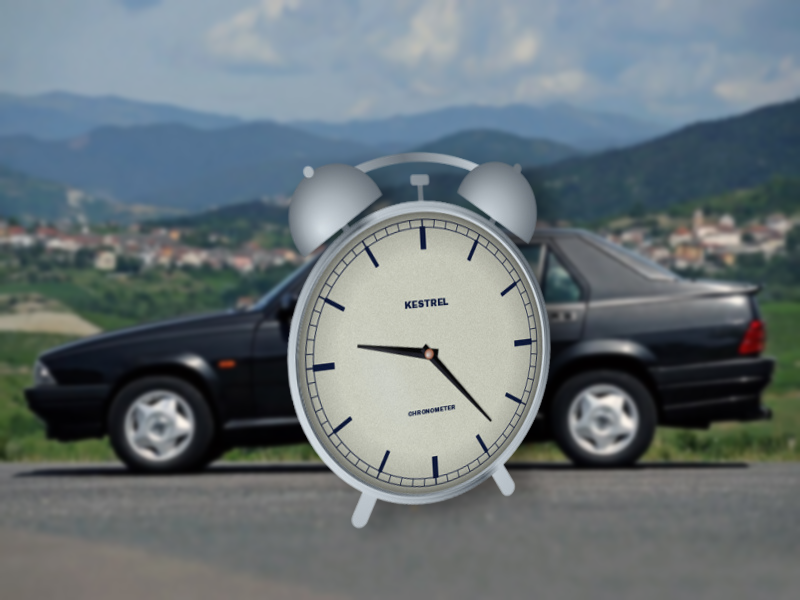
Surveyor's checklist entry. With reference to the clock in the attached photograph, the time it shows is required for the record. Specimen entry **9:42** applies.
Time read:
**9:23**
